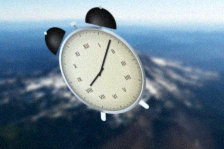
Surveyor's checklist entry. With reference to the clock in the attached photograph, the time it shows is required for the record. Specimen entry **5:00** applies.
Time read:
**8:08**
